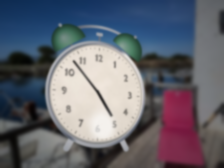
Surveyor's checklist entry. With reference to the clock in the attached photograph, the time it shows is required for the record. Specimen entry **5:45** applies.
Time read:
**4:53**
